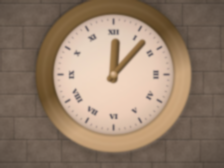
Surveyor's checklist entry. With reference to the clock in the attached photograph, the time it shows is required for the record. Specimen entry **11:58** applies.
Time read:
**12:07**
